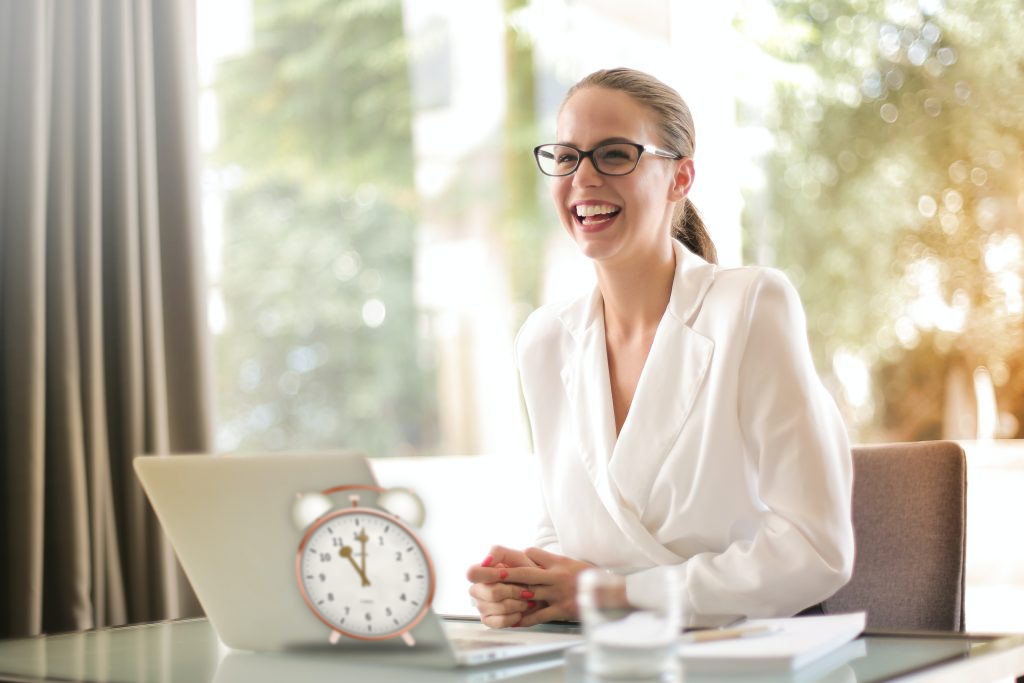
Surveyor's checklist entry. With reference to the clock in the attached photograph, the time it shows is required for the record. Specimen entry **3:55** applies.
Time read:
**11:01**
